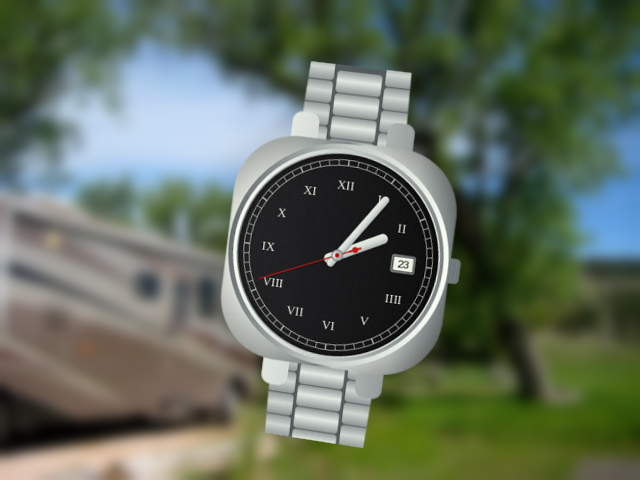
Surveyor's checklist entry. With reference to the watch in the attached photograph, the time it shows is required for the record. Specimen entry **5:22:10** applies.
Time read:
**2:05:41**
